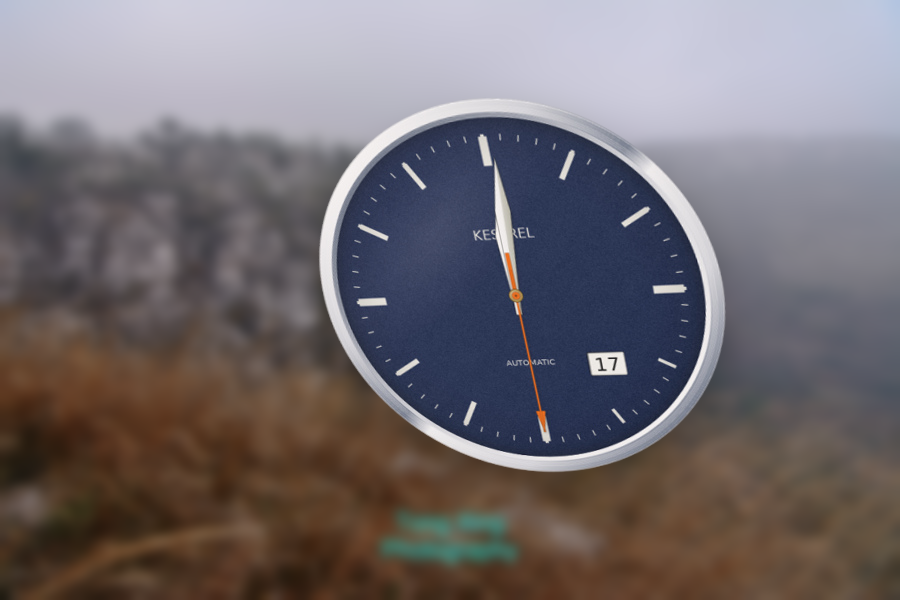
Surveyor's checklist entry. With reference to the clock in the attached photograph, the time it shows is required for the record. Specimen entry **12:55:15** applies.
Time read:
**12:00:30**
